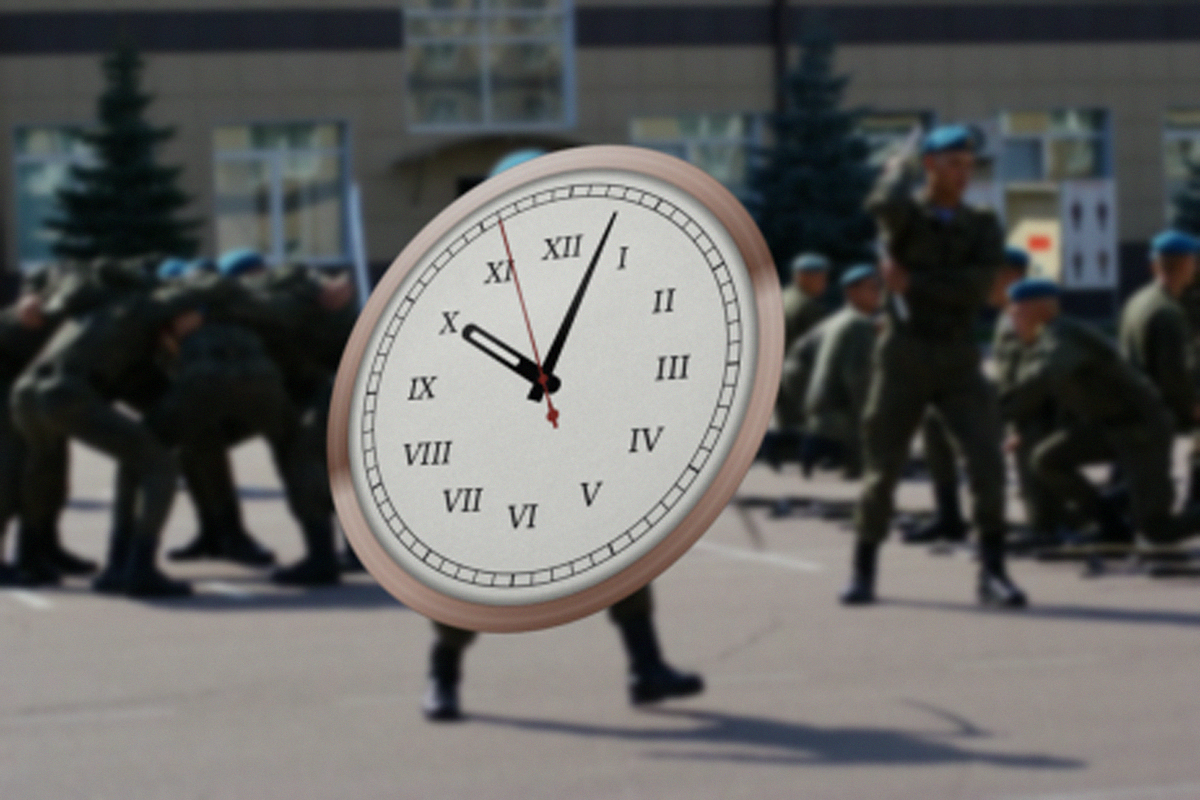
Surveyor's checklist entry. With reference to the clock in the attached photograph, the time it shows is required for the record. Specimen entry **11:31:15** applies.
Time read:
**10:02:56**
